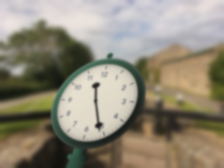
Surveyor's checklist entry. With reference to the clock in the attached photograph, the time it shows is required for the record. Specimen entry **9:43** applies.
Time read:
**11:26**
